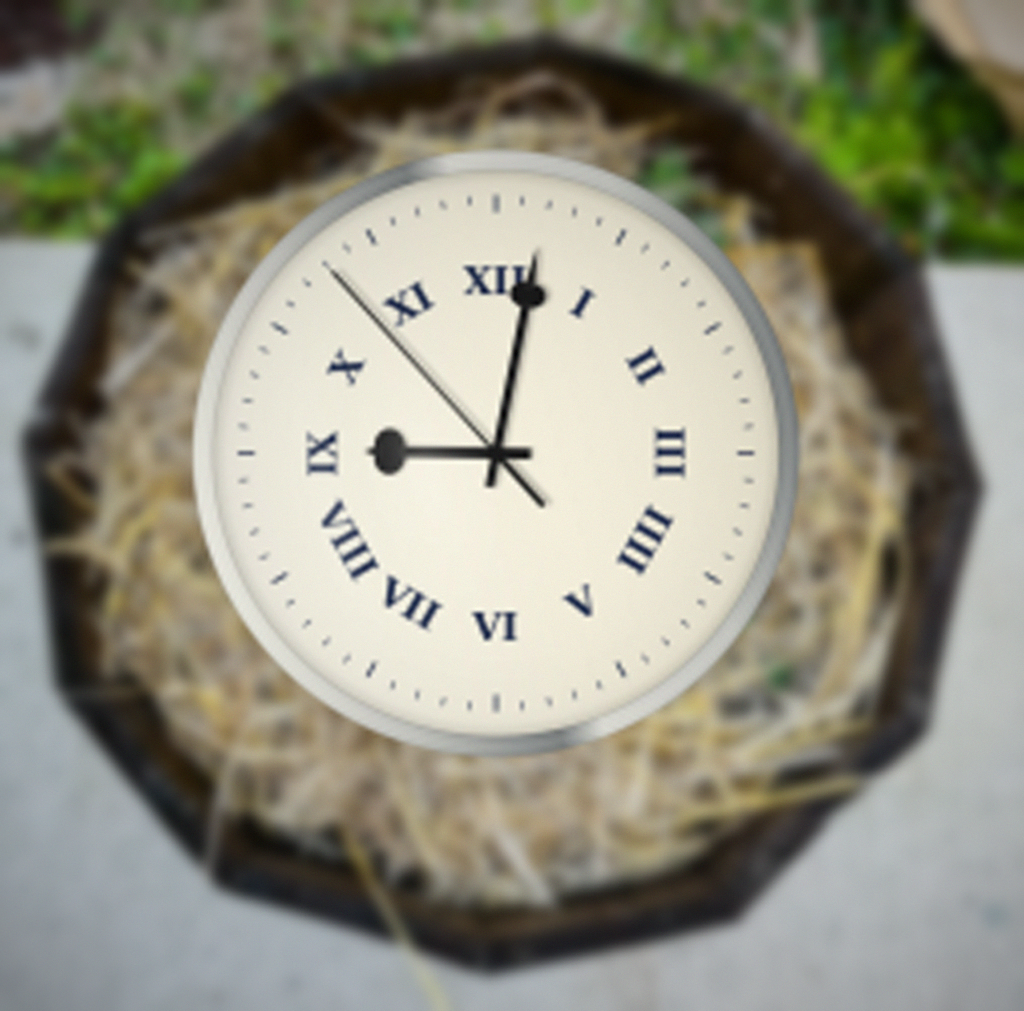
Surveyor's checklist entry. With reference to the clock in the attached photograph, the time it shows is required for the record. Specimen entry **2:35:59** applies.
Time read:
**9:01:53**
